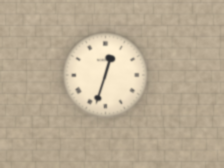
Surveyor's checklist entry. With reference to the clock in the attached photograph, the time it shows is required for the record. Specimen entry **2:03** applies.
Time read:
**12:33**
